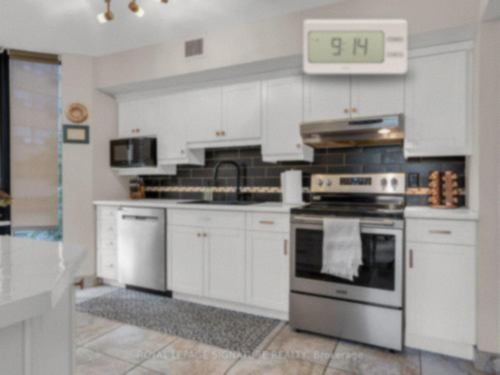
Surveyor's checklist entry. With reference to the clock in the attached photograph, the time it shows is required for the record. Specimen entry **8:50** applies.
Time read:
**9:14**
